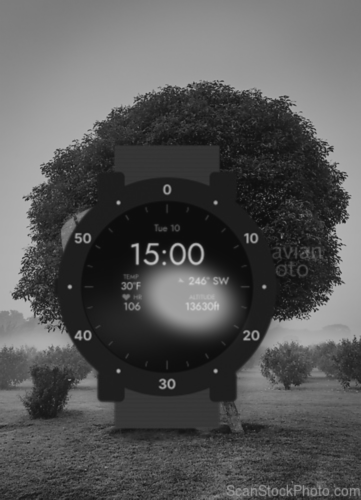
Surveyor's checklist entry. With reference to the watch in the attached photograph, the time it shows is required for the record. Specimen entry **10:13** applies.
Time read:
**15:00**
